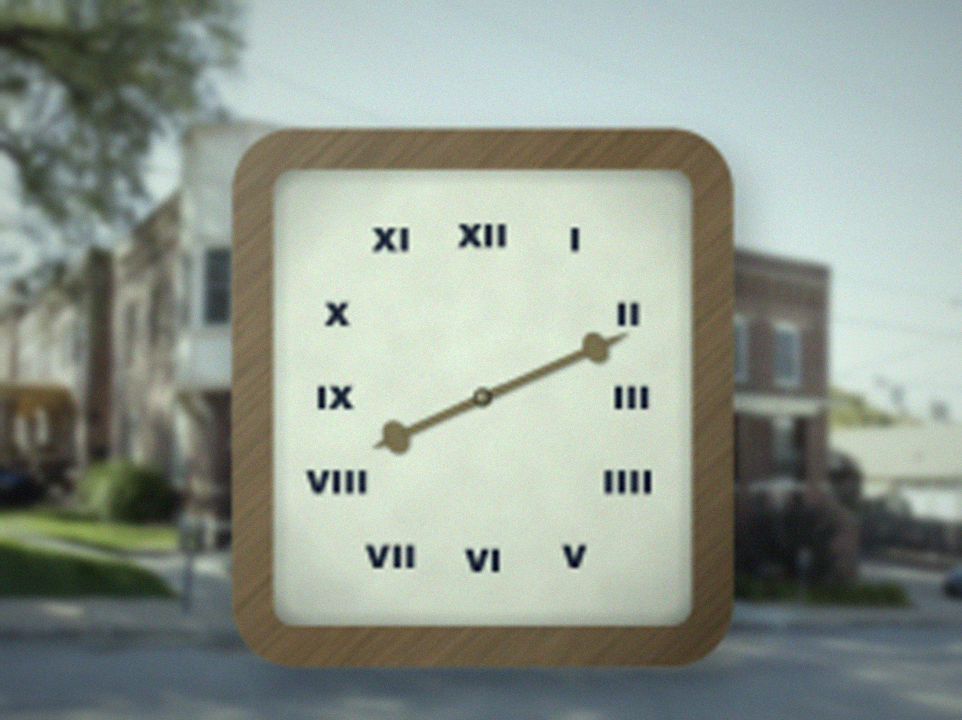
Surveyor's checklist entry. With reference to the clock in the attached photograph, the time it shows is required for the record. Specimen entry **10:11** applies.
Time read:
**8:11**
